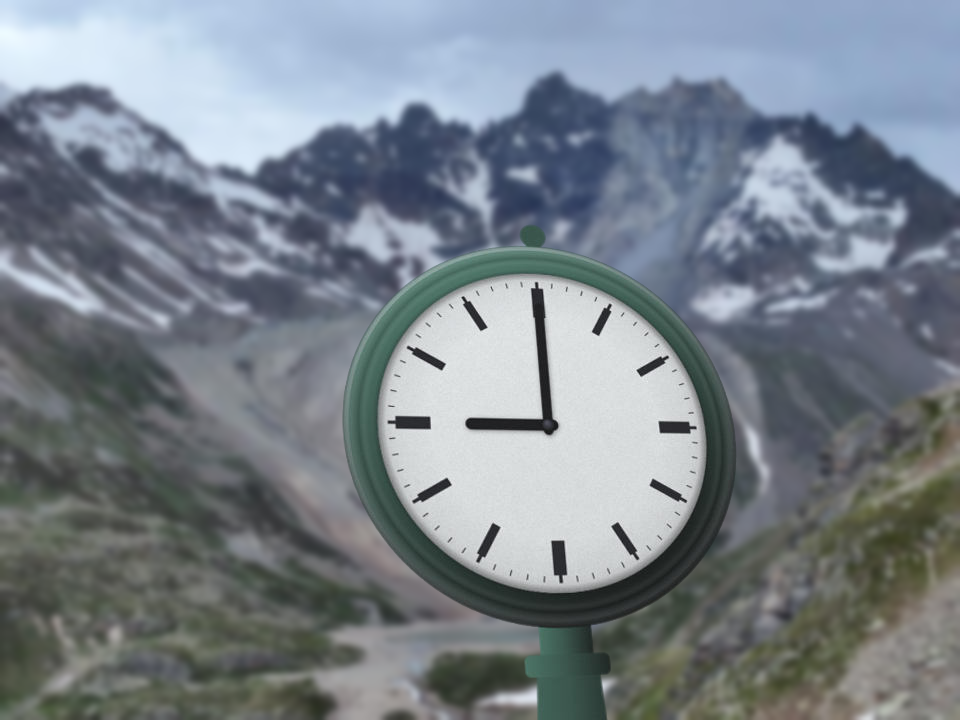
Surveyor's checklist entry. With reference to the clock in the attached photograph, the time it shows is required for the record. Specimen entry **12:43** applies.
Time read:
**9:00**
